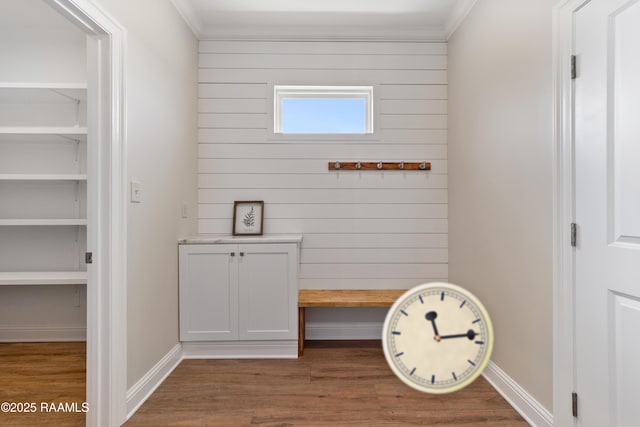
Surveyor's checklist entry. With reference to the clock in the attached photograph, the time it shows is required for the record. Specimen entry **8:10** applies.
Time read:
**11:13**
